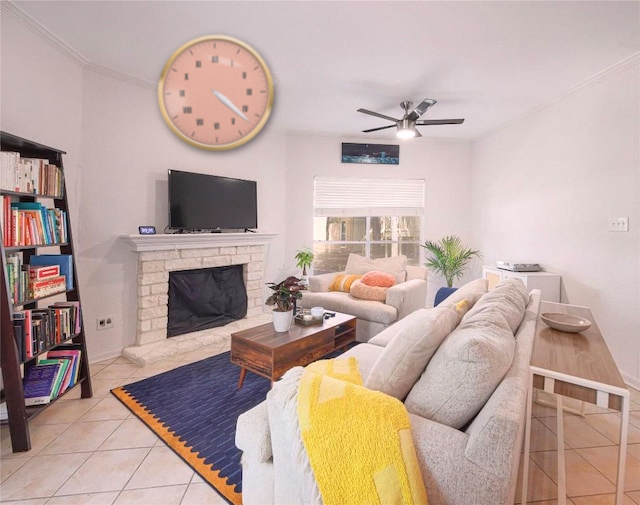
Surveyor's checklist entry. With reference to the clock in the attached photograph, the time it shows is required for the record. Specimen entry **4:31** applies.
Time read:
**4:22**
